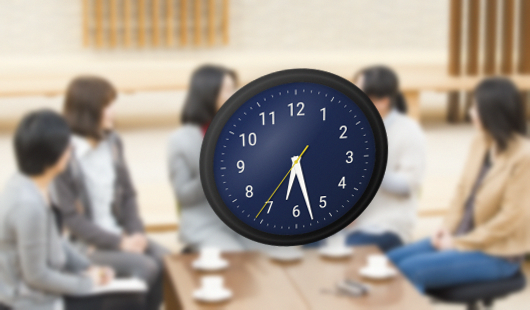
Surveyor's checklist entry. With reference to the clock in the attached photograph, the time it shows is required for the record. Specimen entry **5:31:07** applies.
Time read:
**6:27:36**
